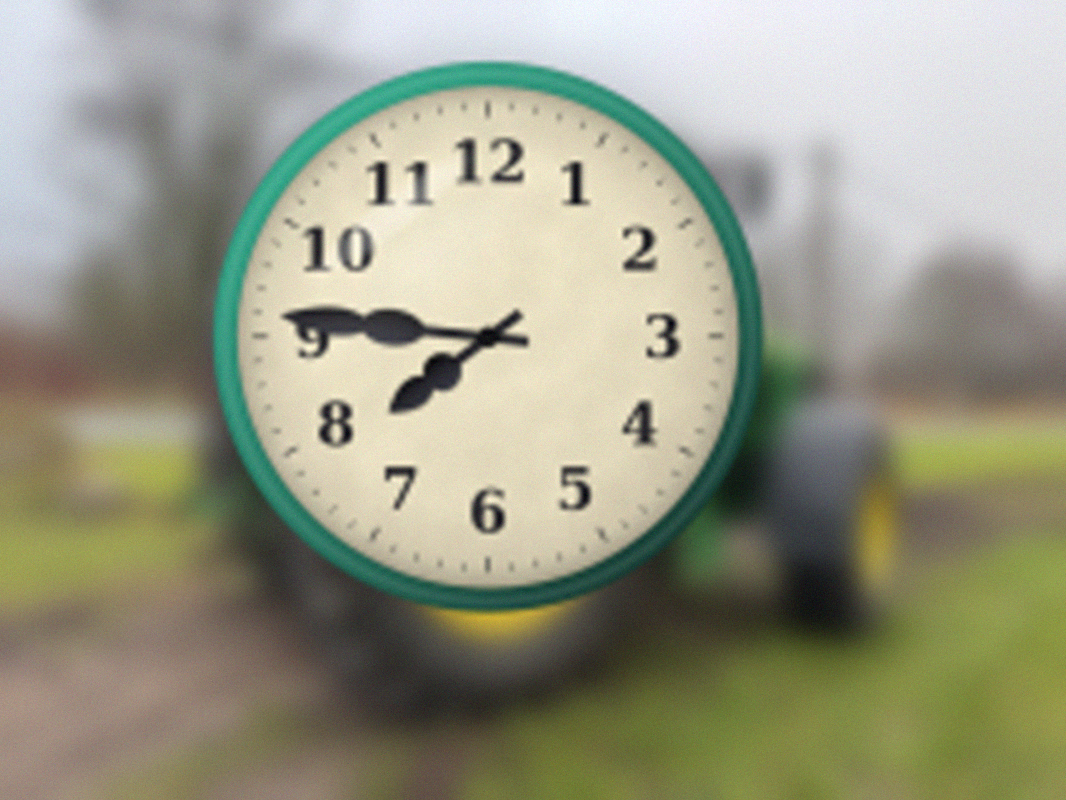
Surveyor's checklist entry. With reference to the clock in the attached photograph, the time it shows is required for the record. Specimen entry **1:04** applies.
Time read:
**7:46**
